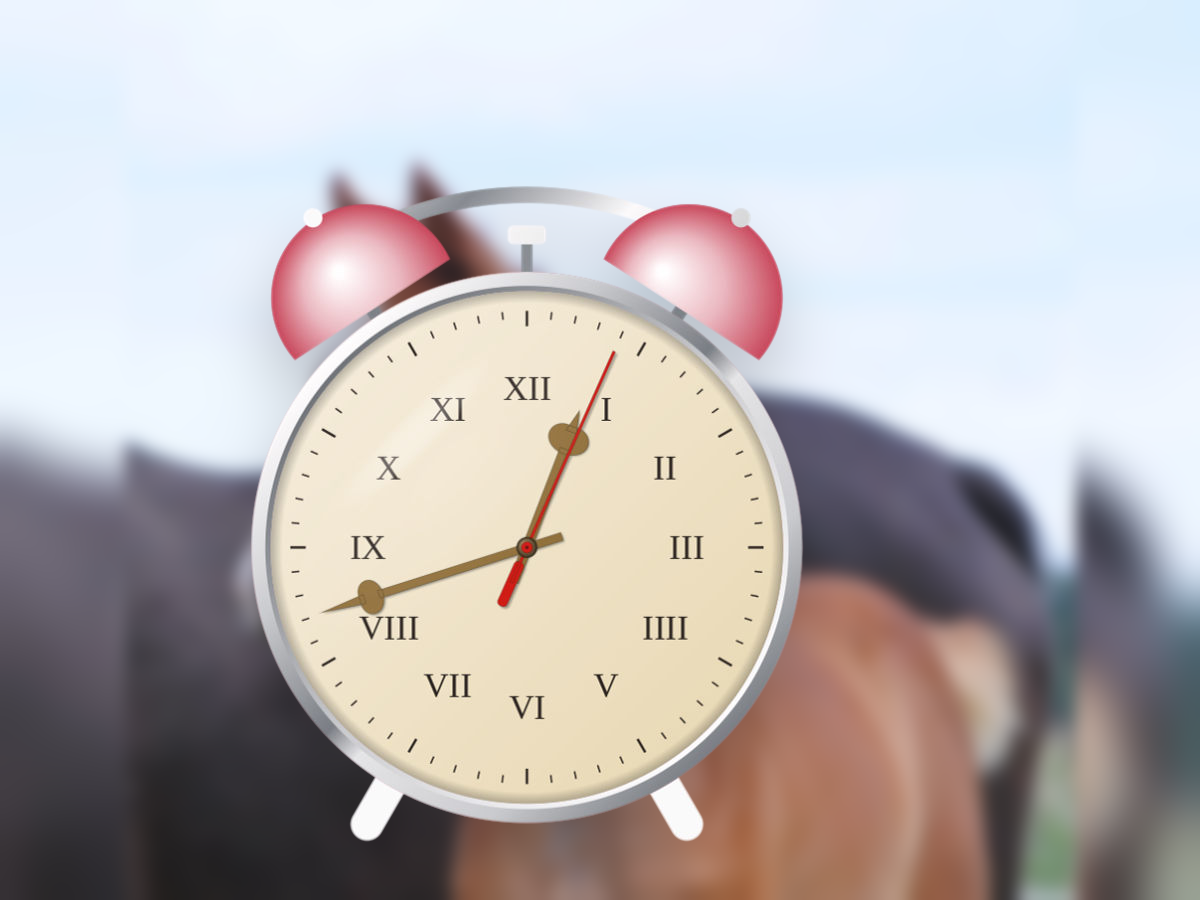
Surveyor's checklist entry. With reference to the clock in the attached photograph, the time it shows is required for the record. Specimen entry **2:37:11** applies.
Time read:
**12:42:04**
